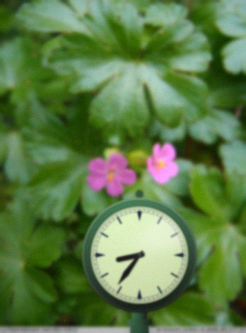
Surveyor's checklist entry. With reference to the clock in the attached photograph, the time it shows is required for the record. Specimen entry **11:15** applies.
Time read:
**8:36**
